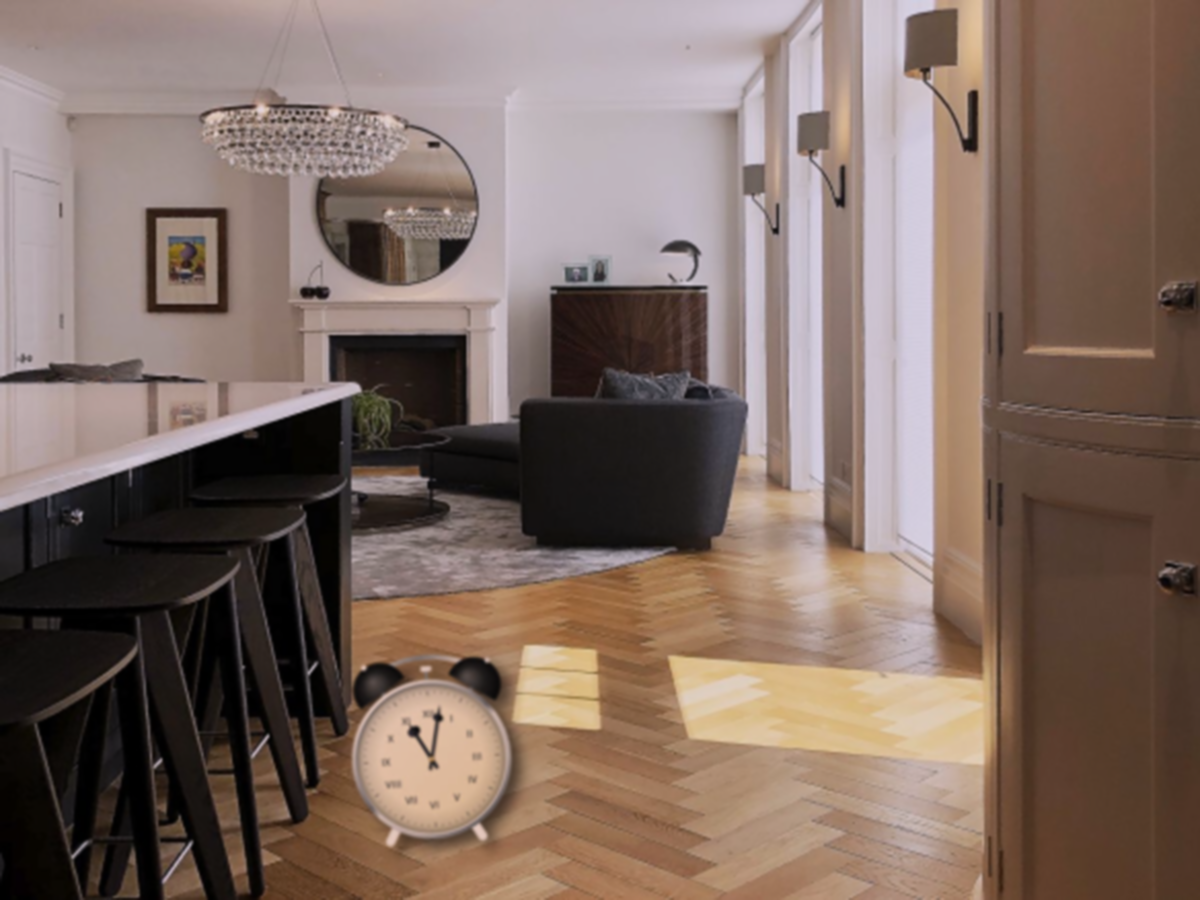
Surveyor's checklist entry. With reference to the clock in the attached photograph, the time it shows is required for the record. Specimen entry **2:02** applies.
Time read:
**11:02**
